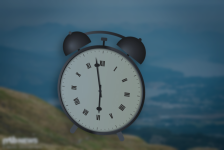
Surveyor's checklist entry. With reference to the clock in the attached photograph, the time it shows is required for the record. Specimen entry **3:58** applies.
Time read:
**5:58**
